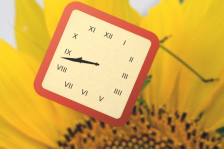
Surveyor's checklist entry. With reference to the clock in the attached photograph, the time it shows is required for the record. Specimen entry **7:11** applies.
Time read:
**8:43**
